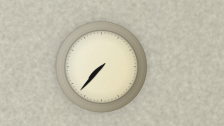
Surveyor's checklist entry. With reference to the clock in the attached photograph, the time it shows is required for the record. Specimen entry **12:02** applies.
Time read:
**7:37**
